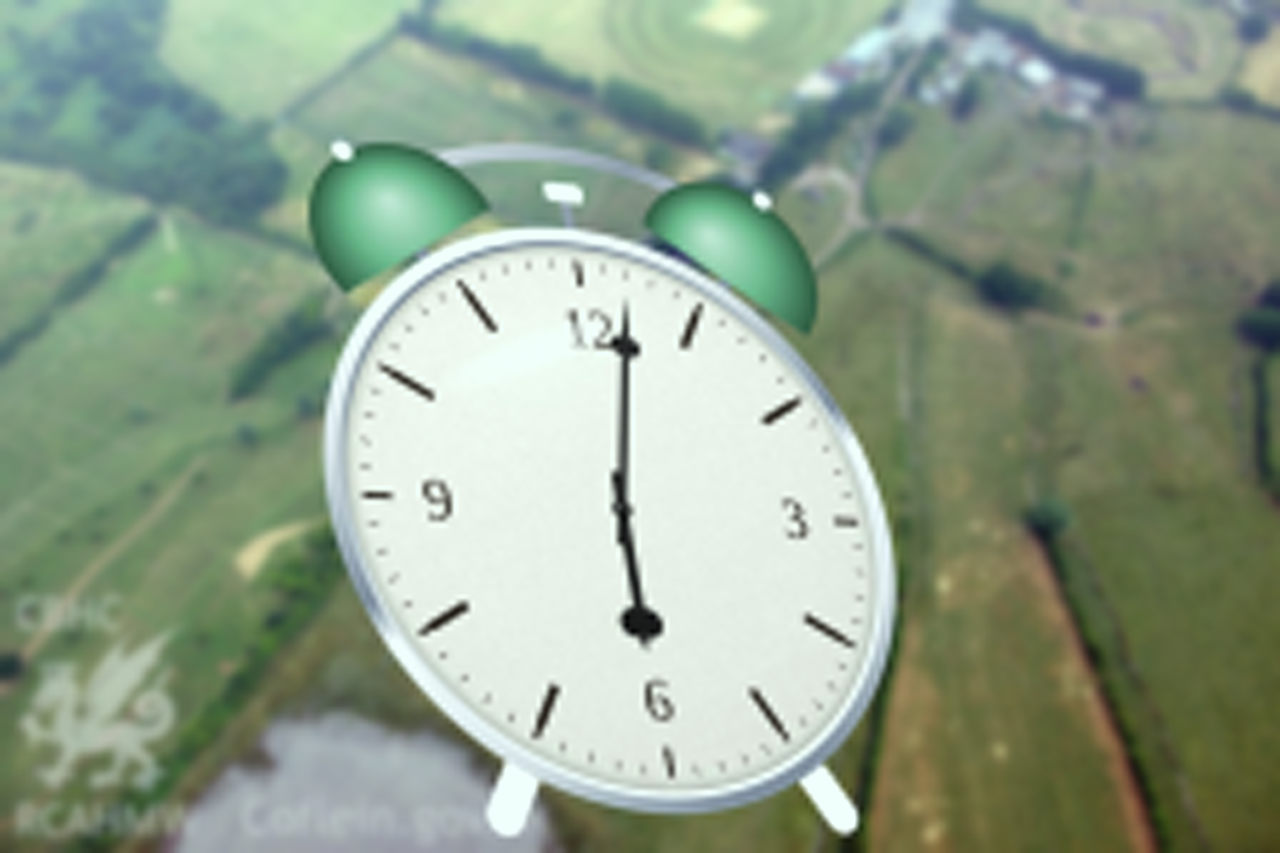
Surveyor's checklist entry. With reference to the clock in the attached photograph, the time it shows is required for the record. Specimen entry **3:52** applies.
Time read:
**6:02**
